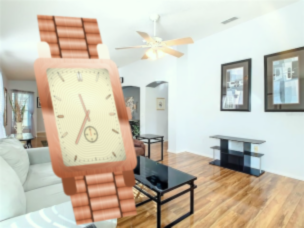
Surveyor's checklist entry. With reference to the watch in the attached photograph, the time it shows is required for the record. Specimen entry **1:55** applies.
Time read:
**11:36**
